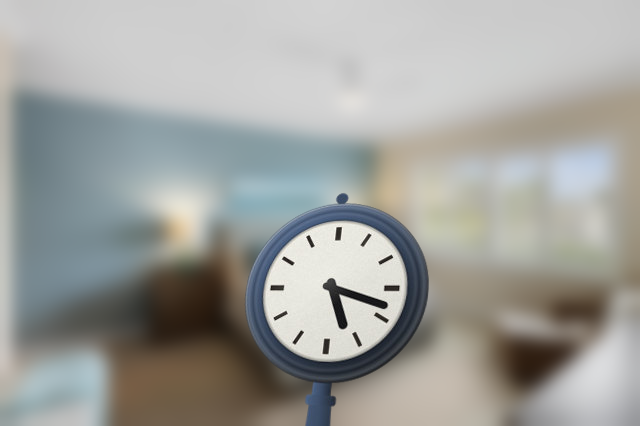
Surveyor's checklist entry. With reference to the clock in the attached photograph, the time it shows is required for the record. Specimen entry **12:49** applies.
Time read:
**5:18**
